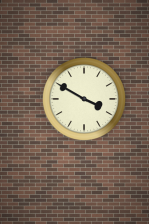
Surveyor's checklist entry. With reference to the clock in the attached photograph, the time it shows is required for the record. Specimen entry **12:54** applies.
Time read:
**3:50**
